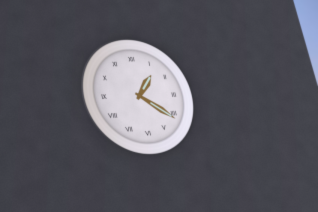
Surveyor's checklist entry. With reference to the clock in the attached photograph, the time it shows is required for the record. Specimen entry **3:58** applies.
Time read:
**1:21**
